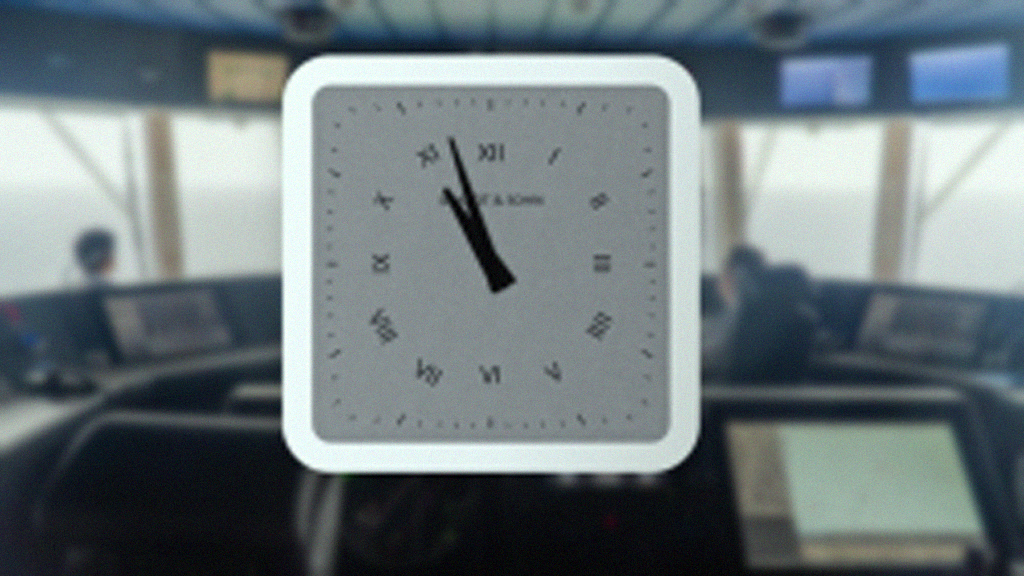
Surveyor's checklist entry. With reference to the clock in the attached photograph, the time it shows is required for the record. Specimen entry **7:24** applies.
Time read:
**10:57**
